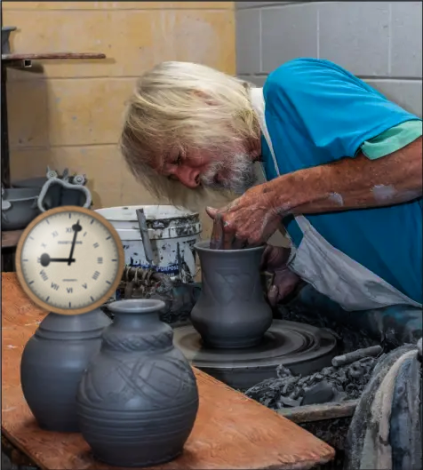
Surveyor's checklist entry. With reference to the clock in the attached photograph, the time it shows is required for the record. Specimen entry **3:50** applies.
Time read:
**9:02**
